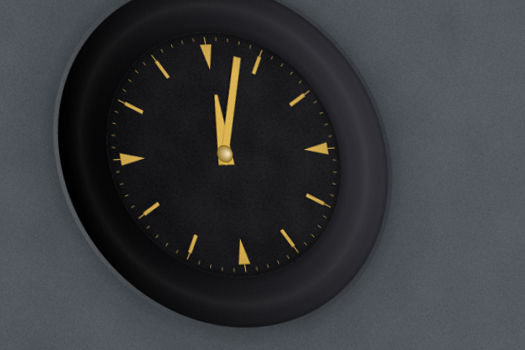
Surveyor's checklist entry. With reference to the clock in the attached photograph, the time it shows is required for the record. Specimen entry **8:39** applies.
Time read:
**12:03**
